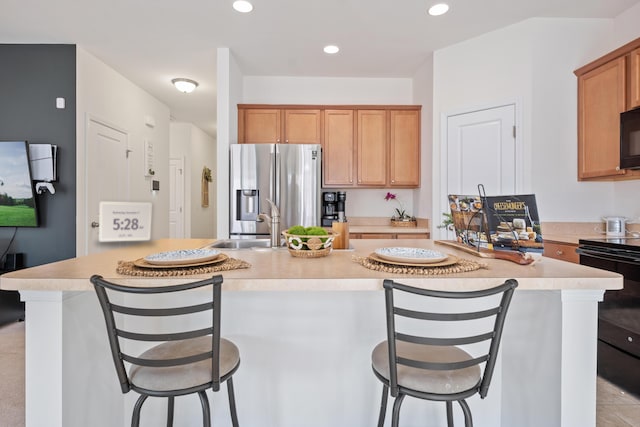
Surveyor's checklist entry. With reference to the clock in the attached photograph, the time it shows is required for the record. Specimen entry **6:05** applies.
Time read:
**5:28**
